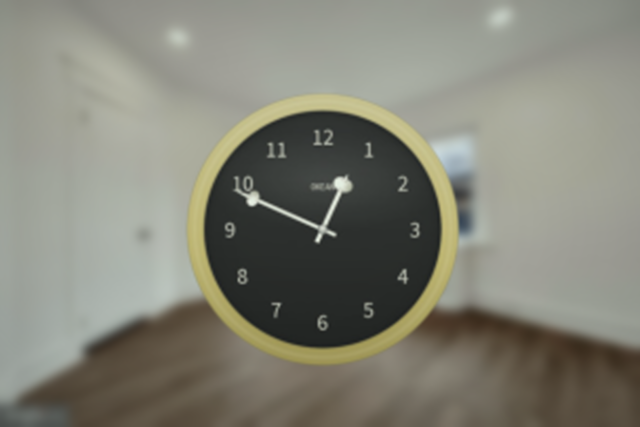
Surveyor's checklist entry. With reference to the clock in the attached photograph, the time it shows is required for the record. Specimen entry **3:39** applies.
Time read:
**12:49**
